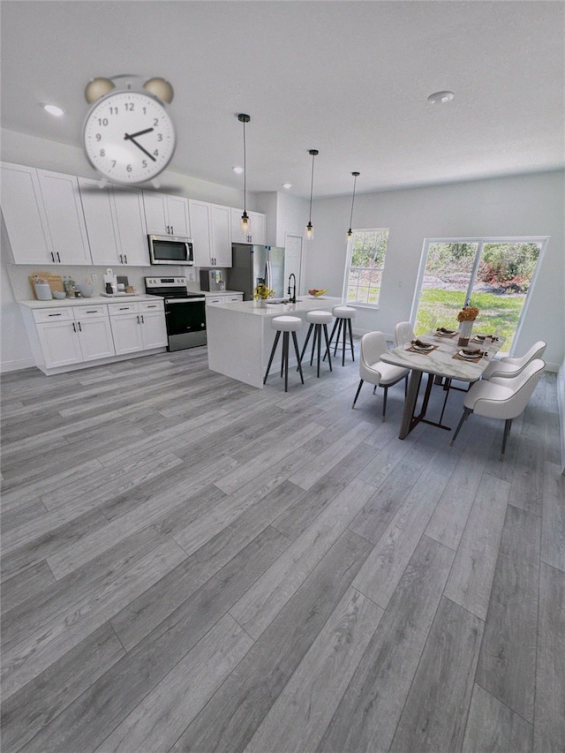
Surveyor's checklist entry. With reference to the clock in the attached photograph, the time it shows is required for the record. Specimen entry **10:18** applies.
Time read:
**2:22**
